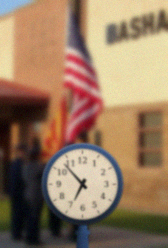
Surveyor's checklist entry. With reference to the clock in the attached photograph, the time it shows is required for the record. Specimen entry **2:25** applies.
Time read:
**6:53**
